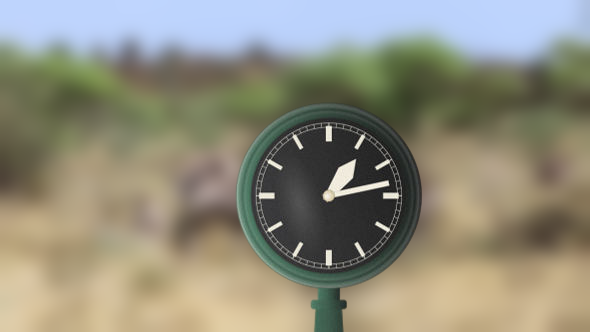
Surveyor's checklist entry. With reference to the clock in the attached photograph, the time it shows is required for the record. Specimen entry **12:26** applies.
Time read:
**1:13**
